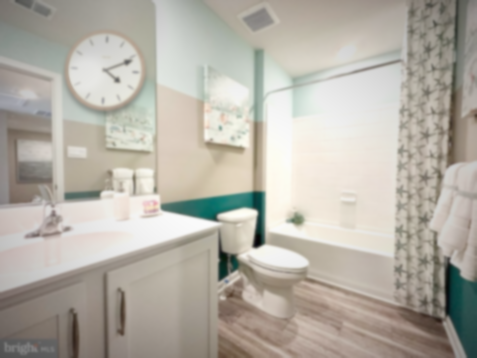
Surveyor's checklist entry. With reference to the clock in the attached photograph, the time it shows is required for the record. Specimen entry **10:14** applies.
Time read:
**4:11**
